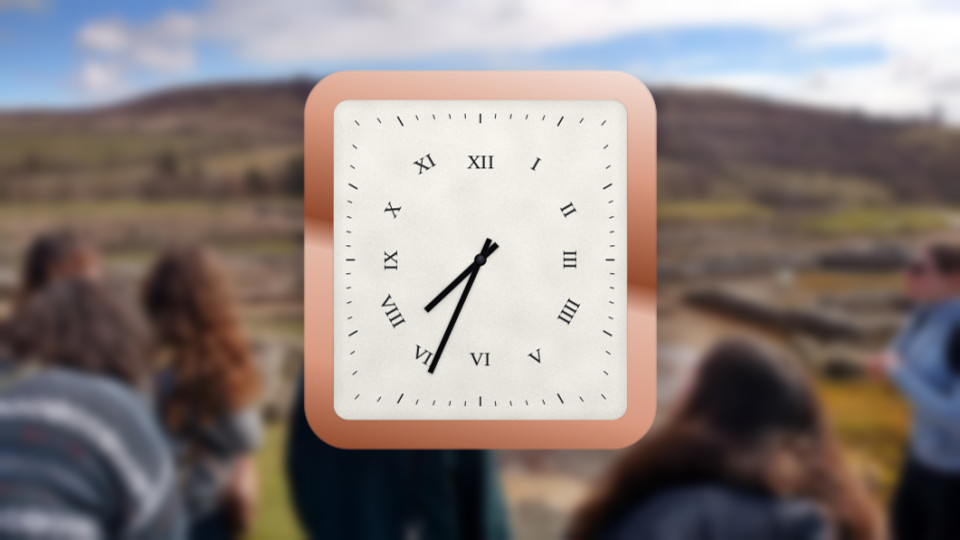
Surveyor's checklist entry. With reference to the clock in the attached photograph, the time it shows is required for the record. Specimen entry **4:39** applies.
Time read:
**7:34**
